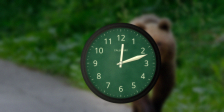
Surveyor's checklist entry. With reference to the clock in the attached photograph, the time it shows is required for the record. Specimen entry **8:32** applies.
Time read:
**12:12**
